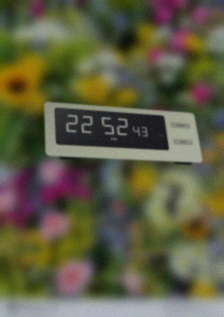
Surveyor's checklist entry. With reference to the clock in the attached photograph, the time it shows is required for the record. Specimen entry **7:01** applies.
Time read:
**22:52**
